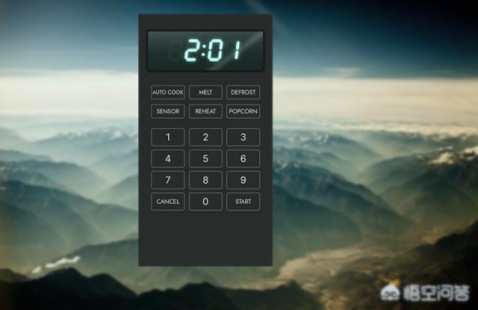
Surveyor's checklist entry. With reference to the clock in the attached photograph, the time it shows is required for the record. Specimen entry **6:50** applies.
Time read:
**2:01**
